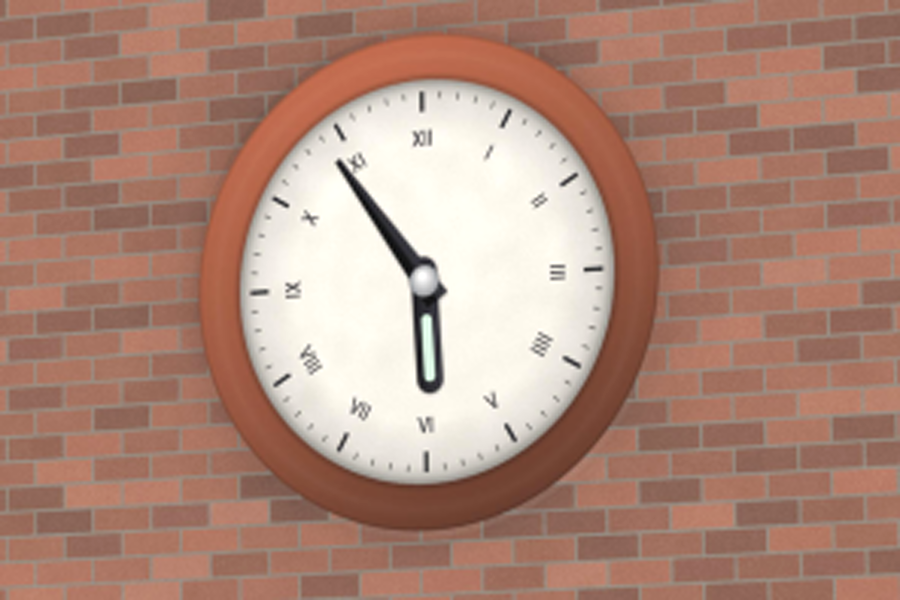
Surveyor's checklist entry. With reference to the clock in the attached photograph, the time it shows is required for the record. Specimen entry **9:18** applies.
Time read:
**5:54**
